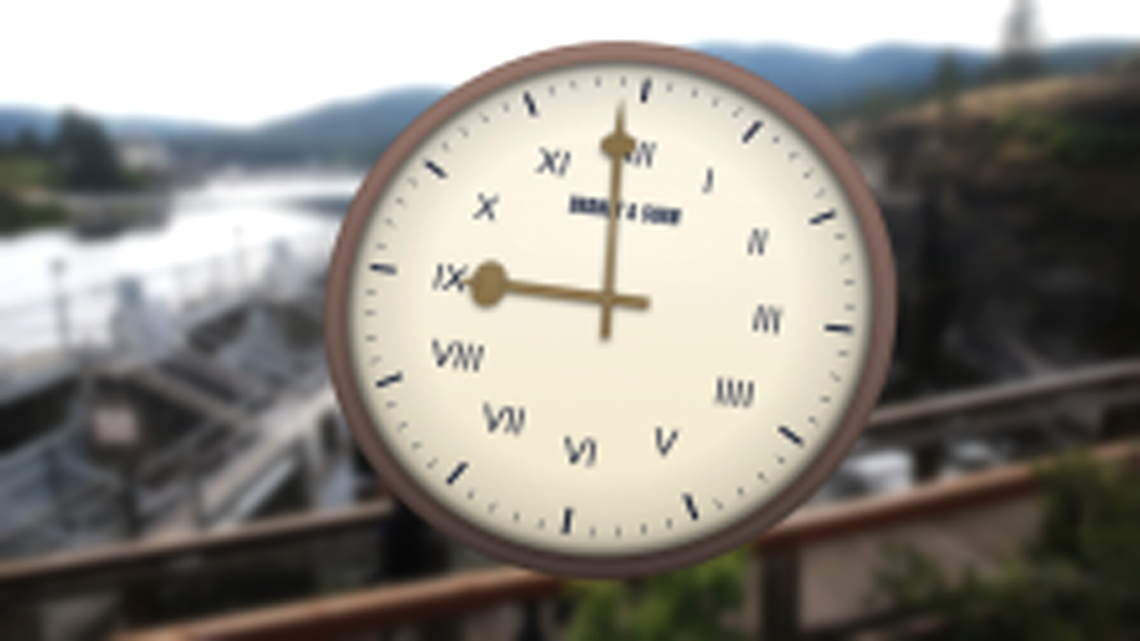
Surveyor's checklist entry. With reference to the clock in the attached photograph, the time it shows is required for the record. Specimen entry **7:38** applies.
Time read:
**8:59**
